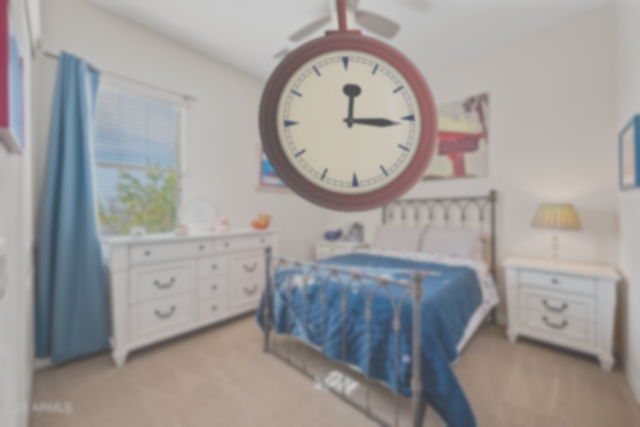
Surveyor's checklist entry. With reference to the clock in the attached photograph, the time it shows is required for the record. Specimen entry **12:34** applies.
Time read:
**12:16**
